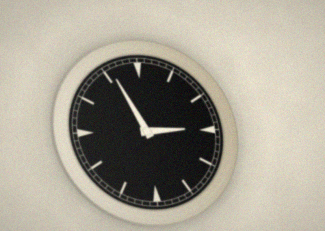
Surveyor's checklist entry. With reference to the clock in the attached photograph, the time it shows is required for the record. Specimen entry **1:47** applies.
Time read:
**2:56**
